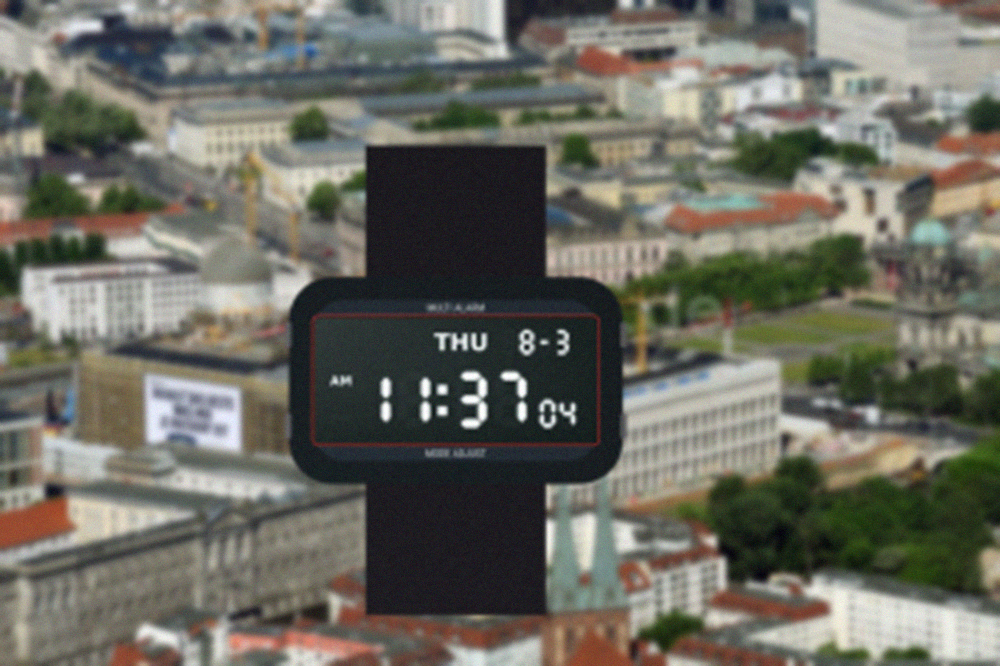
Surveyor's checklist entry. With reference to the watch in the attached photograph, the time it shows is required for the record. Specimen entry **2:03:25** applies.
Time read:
**11:37:04**
